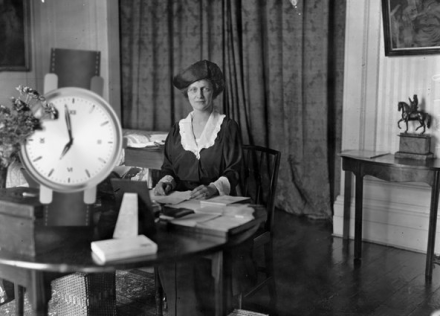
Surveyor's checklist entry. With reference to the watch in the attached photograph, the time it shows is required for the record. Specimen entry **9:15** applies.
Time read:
**6:58**
